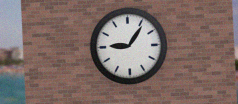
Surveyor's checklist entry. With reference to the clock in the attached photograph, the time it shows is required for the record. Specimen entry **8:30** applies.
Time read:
**9:06**
